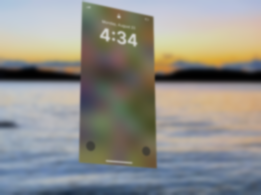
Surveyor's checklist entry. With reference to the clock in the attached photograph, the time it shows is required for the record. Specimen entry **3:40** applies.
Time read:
**4:34**
